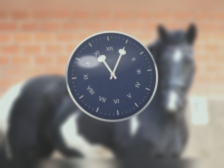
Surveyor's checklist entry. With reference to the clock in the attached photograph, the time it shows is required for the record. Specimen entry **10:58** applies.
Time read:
**11:05**
